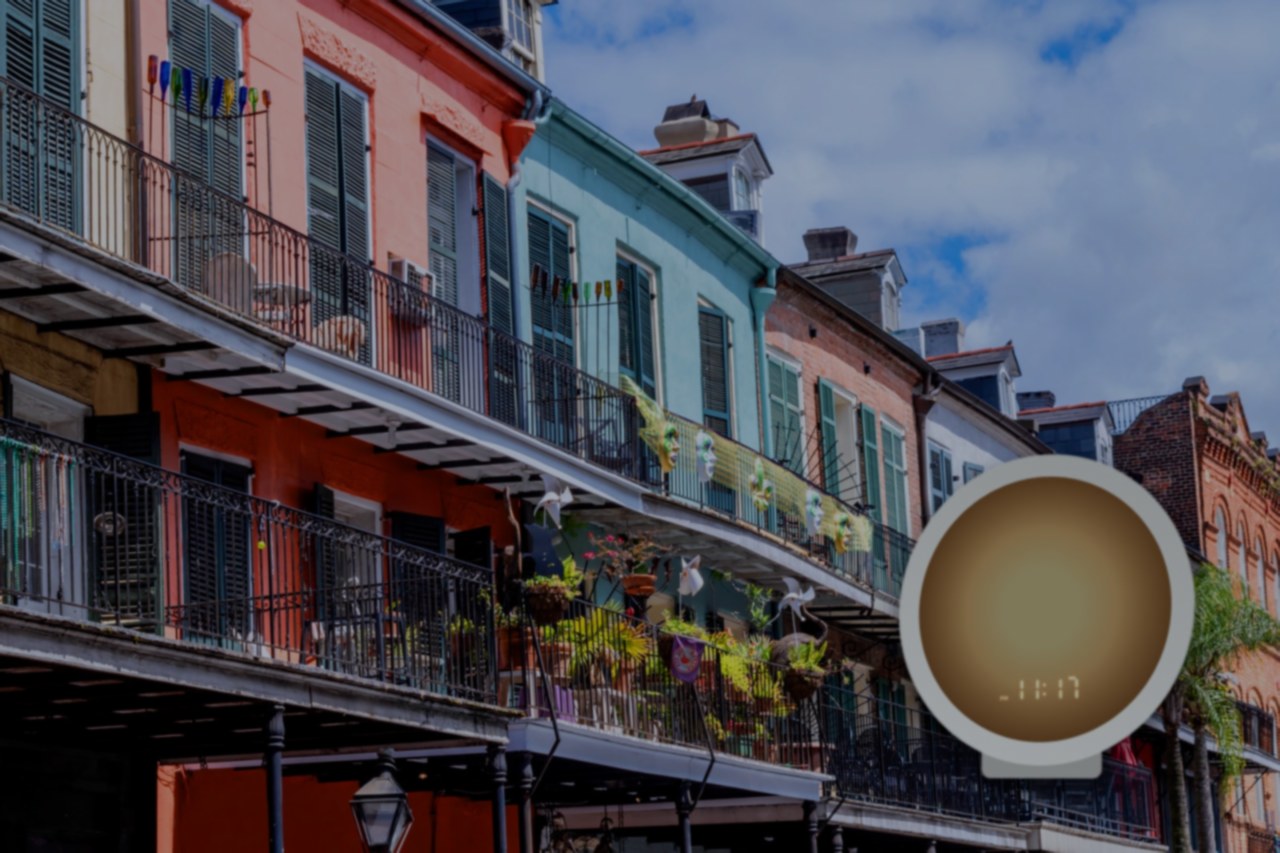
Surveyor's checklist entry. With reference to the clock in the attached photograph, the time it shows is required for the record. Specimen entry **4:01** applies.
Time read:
**11:17**
